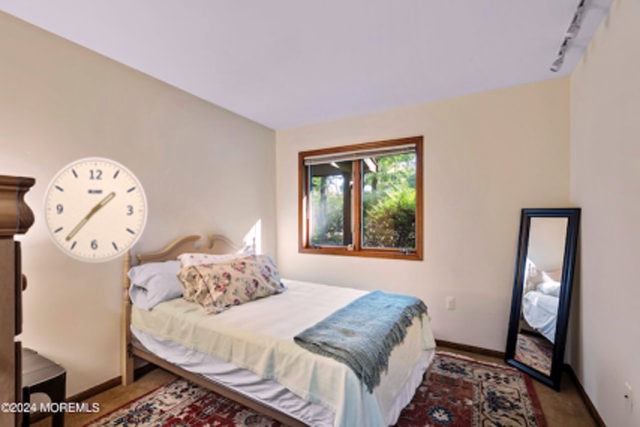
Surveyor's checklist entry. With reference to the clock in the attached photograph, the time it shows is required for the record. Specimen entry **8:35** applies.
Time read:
**1:37**
